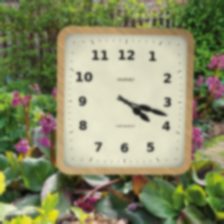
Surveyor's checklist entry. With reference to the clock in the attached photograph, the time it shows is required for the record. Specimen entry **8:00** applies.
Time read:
**4:18**
